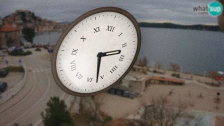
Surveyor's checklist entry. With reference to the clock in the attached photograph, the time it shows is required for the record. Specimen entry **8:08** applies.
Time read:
**2:27**
